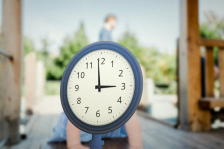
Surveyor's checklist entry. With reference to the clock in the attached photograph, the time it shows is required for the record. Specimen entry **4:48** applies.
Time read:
**2:59**
